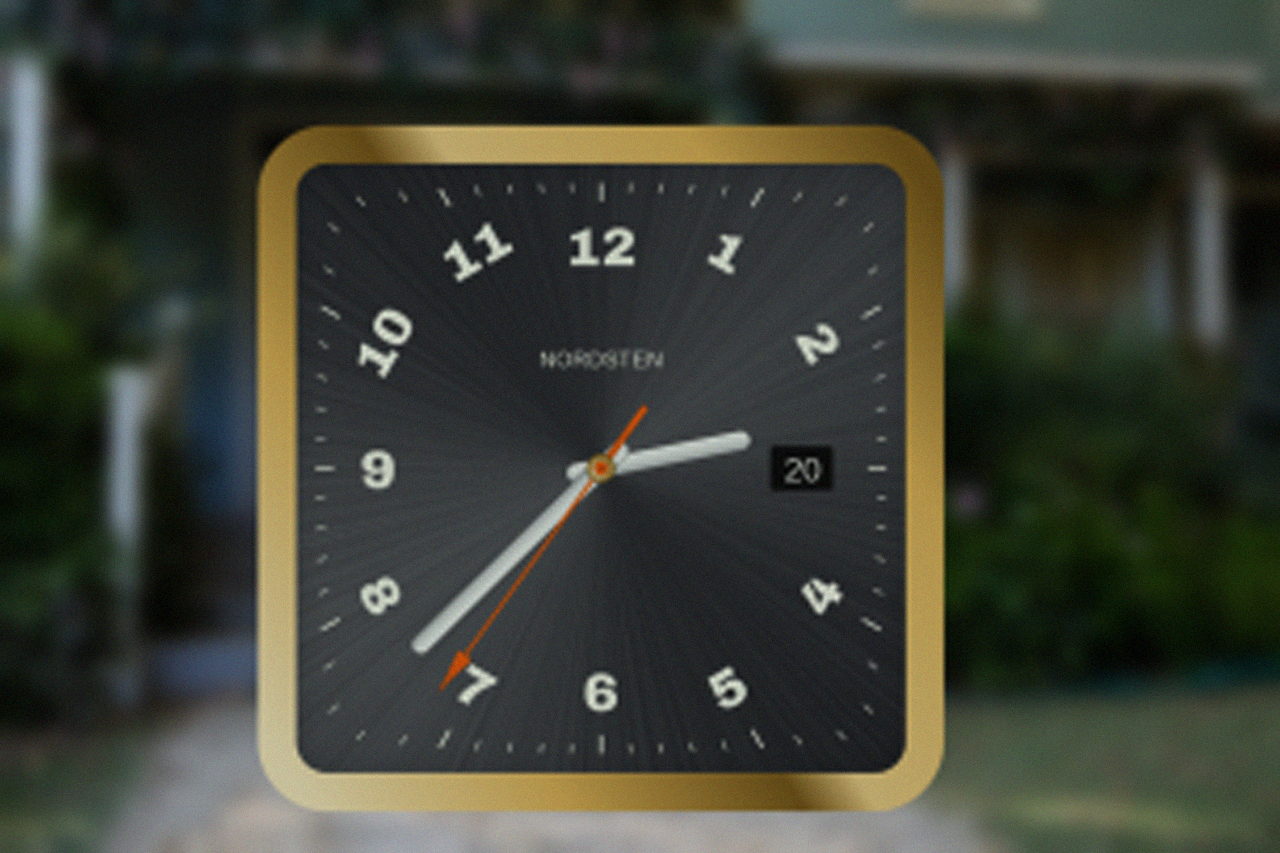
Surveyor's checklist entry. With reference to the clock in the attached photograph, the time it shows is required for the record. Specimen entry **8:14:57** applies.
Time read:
**2:37:36**
